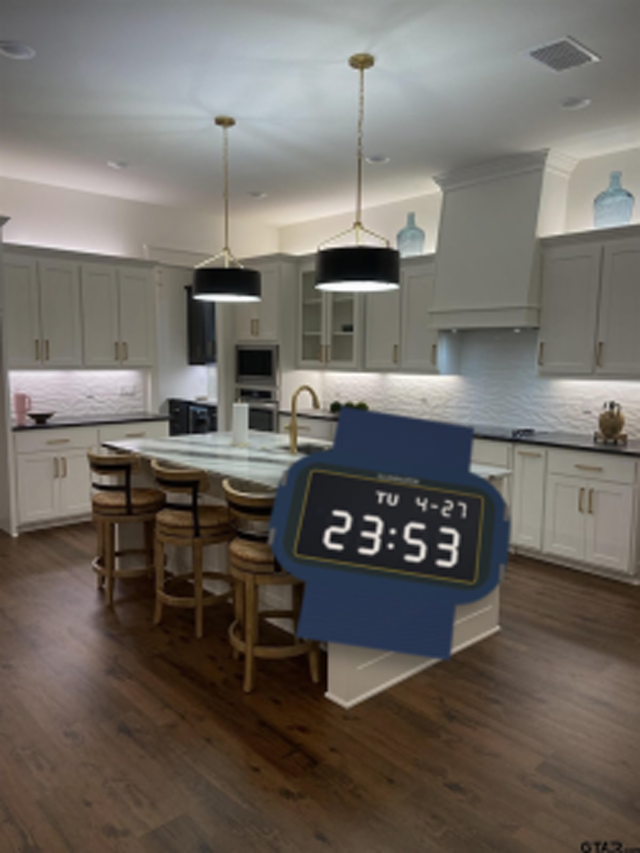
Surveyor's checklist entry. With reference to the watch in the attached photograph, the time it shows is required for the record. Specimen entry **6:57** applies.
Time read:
**23:53**
